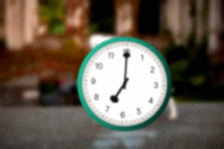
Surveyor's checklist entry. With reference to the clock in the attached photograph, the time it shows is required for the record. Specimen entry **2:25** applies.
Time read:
**7:00**
